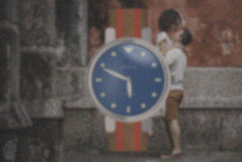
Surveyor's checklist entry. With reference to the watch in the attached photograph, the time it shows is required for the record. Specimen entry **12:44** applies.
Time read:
**5:49**
